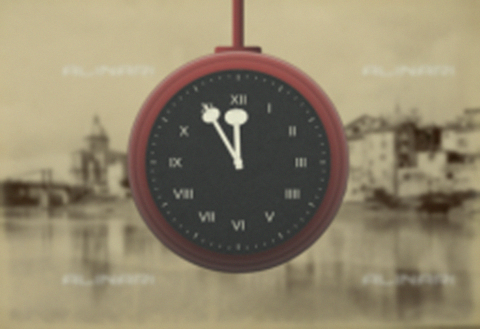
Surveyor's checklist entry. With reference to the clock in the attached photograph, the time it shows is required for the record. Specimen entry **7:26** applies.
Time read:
**11:55**
